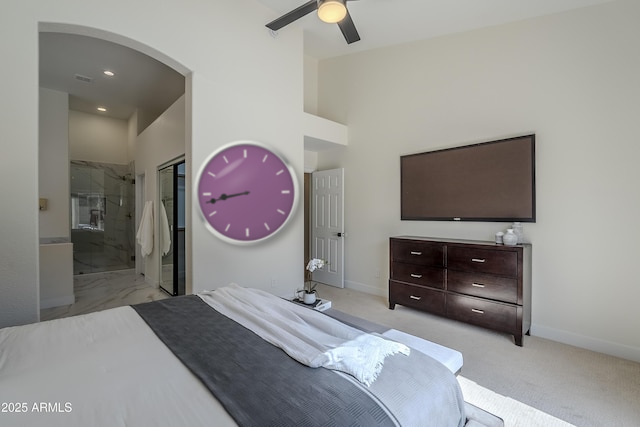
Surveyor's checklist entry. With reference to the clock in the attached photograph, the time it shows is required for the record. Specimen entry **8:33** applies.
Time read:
**8:43**
